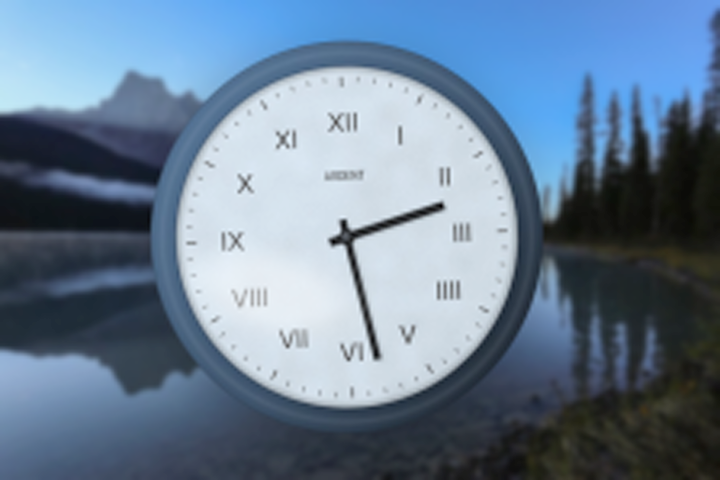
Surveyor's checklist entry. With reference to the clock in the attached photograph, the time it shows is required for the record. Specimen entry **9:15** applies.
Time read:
**2:28**
